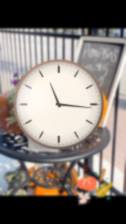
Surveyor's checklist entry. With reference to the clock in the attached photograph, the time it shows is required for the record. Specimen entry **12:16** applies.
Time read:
**11:16**
